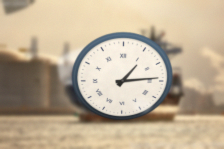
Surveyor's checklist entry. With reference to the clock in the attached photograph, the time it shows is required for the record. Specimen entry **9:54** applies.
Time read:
**1:14**
